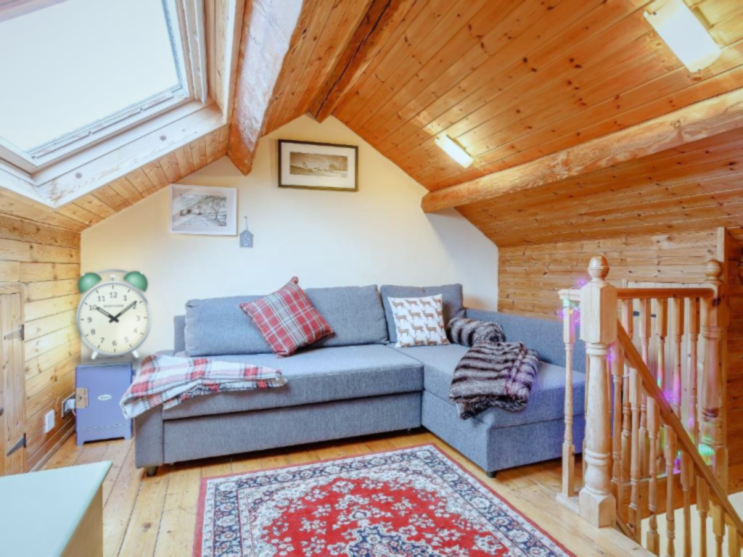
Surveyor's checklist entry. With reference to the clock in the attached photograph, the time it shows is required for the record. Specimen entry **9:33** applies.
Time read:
**10:09**
